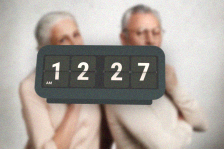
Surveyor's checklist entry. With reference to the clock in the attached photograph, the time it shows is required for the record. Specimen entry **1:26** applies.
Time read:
**12:27**
